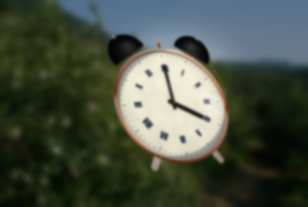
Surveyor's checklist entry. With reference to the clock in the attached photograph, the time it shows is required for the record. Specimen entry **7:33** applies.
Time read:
**4:00**
